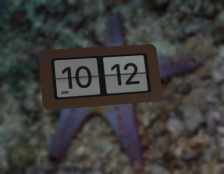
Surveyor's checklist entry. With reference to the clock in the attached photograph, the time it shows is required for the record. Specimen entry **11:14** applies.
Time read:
**10:12**
